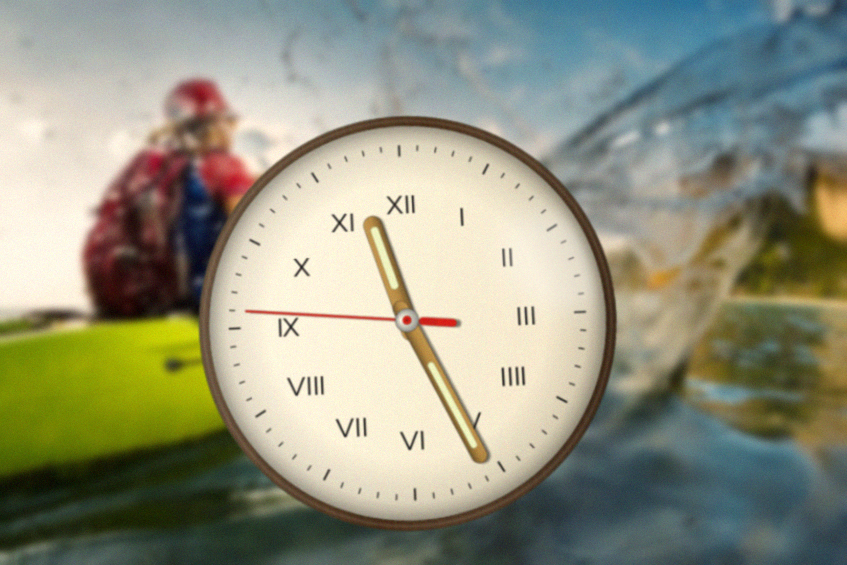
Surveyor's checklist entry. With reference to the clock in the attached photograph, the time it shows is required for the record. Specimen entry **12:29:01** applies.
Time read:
**11:25:46**
